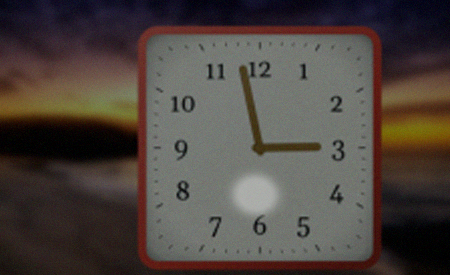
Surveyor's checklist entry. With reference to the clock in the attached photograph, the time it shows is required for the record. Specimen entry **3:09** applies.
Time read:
**2:58**
